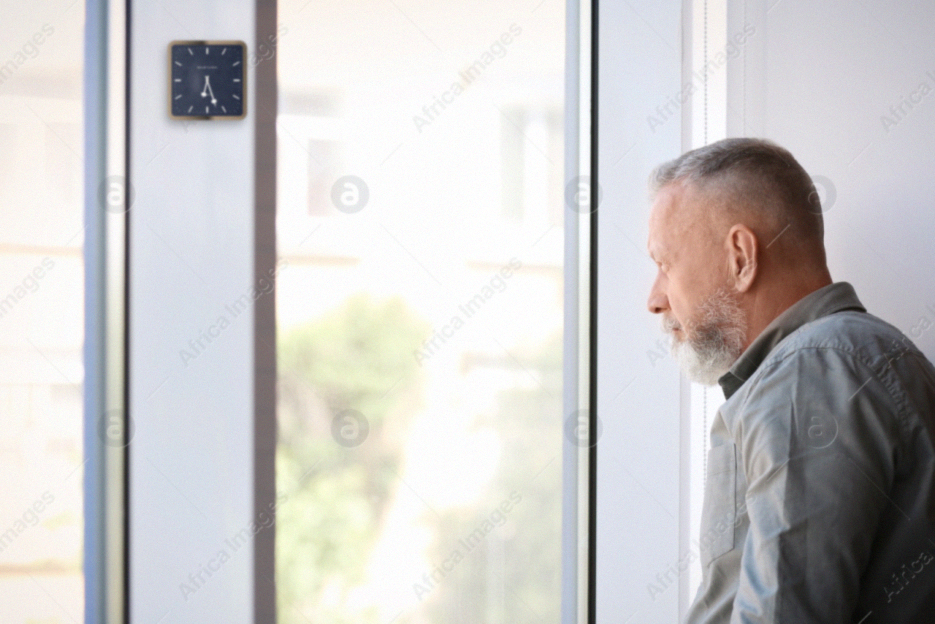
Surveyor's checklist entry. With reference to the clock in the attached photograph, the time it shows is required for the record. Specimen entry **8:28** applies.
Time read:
**6:27**
